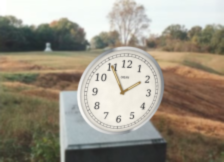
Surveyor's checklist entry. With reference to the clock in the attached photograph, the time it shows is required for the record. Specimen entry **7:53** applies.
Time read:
**1:55**
